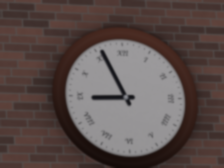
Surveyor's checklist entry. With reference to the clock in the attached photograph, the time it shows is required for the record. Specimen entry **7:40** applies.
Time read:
**8:56**
